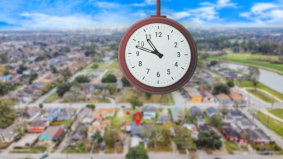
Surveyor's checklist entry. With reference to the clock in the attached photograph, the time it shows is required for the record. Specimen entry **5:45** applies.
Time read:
**10:48**
